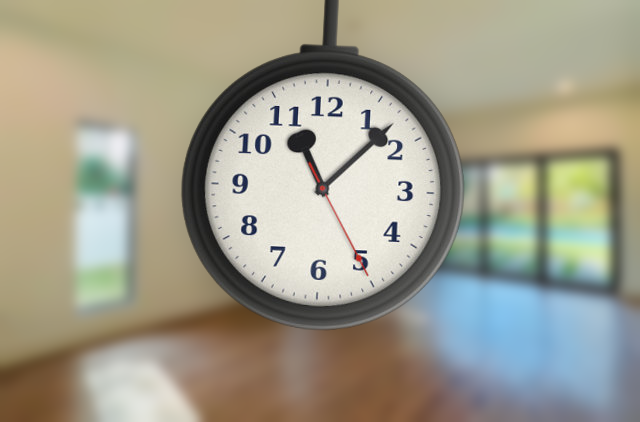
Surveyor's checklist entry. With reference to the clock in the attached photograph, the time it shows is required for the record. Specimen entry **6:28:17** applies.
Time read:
**11:07:25**
